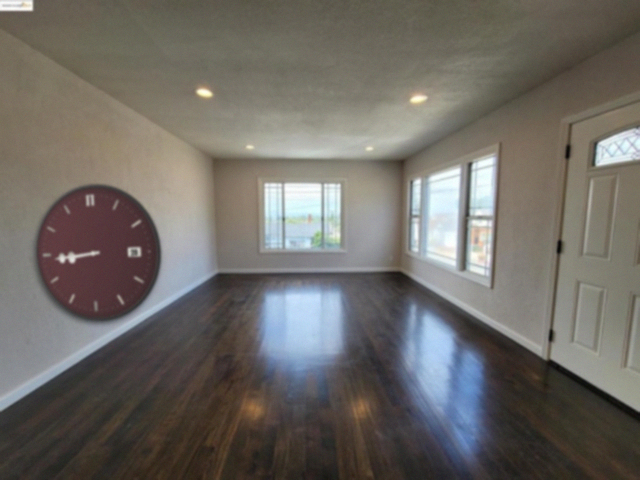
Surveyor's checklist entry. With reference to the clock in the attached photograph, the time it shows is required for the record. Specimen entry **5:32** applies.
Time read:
**8:44**
